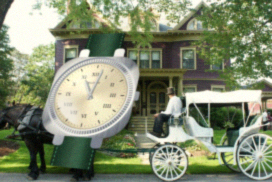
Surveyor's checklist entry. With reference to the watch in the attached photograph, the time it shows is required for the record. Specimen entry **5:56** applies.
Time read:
**11:02**
